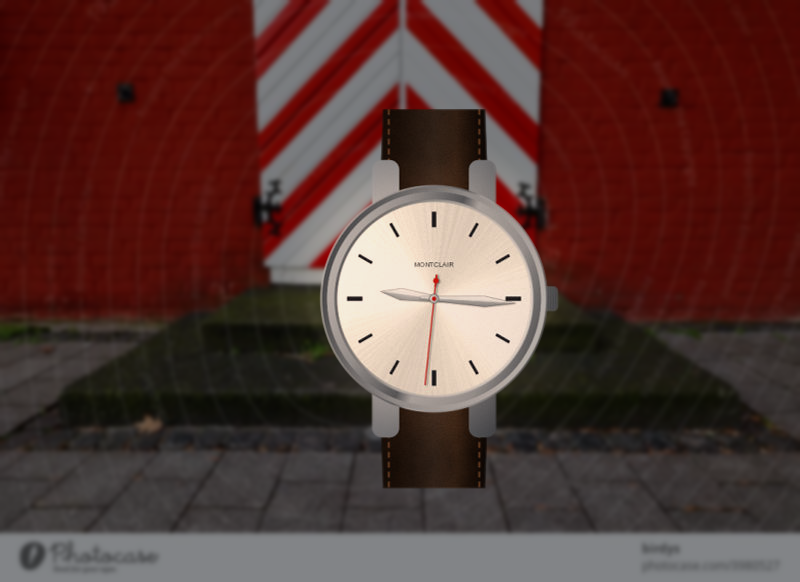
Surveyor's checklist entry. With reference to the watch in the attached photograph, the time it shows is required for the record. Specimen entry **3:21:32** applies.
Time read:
**9:15:31**
